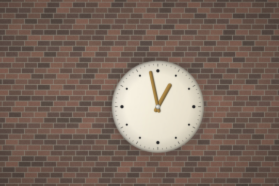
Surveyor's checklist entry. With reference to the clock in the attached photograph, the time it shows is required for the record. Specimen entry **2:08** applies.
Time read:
**12:58**
